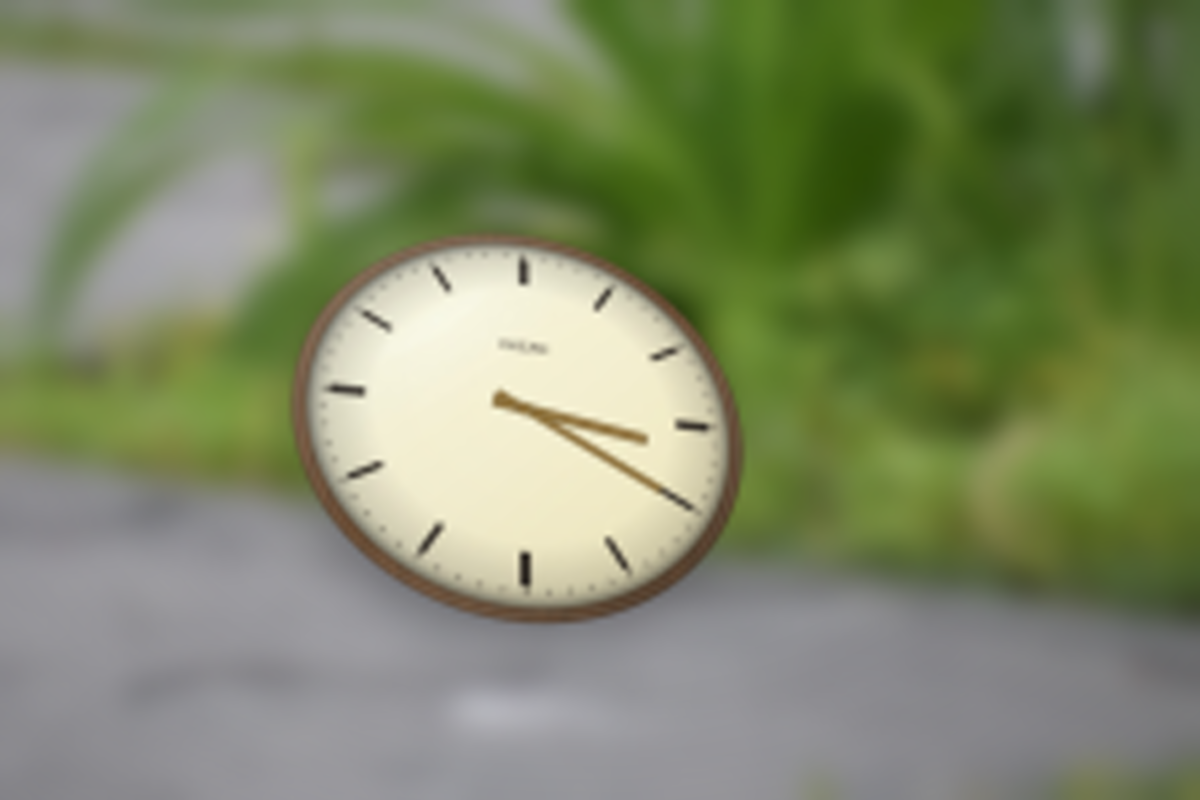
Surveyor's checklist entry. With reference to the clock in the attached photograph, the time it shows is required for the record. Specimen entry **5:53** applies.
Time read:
**3:20**
